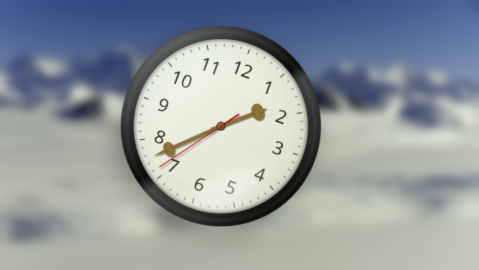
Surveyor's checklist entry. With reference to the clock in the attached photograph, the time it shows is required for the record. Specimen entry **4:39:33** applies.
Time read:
**1:37:36**
